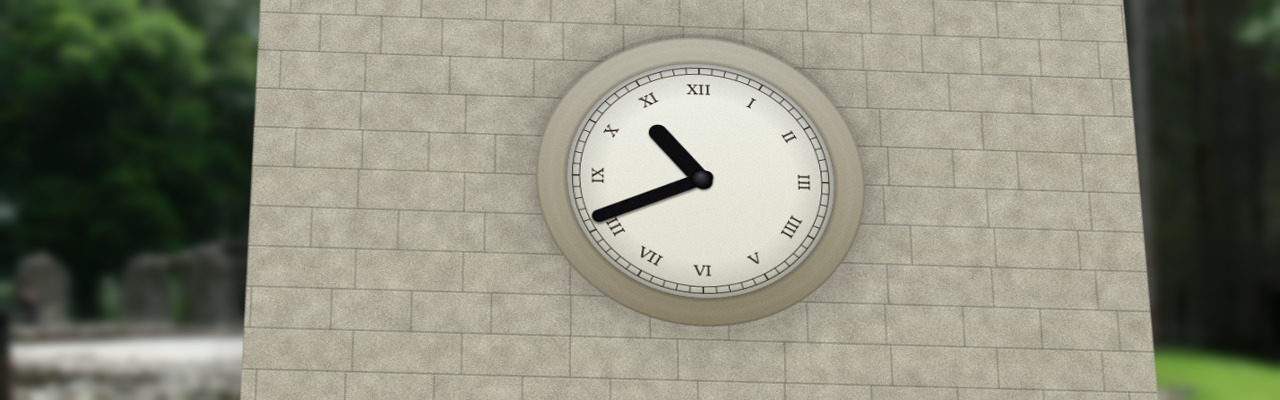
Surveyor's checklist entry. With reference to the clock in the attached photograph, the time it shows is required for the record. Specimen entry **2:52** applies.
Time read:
**10:41**
